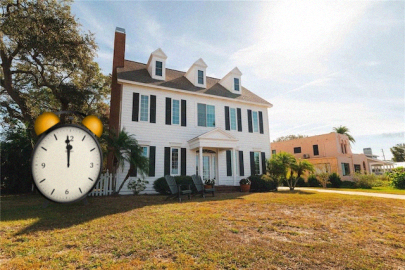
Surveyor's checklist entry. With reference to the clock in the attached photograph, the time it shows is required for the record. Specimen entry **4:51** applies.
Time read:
**11:59**
